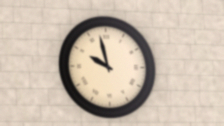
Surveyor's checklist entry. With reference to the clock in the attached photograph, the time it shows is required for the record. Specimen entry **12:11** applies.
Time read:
**9:58**
